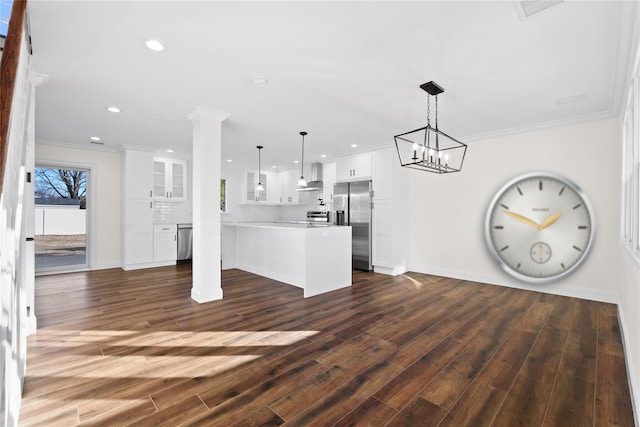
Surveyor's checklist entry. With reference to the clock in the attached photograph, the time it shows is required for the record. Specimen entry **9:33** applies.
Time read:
**1:49**
